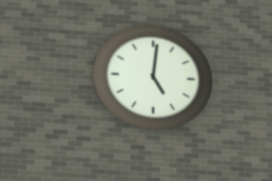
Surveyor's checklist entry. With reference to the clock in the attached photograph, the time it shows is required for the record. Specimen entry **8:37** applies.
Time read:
**5:01**
